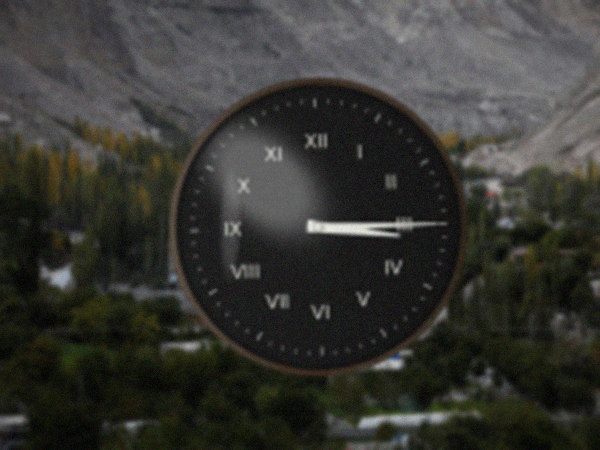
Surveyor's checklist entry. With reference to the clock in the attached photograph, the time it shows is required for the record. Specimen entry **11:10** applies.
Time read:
**3:15**
